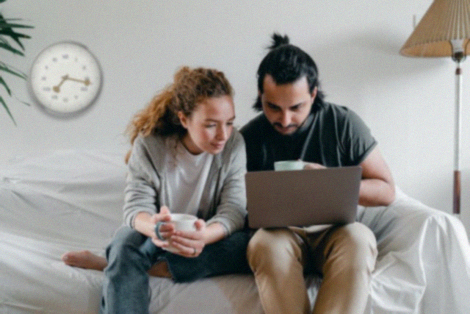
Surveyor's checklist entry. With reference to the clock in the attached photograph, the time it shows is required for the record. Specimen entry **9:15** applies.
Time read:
**7:17**
